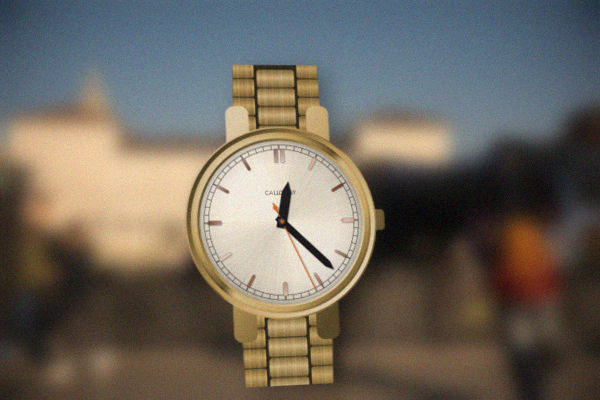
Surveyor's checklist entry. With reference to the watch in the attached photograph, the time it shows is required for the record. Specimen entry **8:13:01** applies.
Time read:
**12:22:26**
